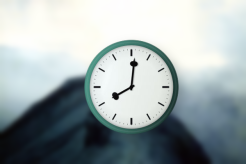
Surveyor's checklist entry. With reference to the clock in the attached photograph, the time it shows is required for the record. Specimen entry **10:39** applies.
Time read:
**8:01**
